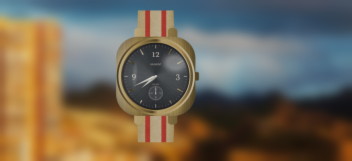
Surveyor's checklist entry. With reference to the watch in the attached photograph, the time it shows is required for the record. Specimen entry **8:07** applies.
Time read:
**7:41**
